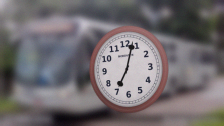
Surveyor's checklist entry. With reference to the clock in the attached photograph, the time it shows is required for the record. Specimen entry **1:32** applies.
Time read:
**7:03**
